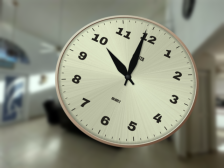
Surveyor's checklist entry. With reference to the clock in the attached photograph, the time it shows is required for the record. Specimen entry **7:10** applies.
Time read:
**9:59**
